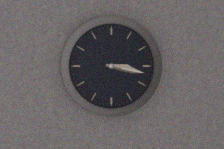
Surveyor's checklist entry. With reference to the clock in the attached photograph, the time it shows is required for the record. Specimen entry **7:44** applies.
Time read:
**3:17**
